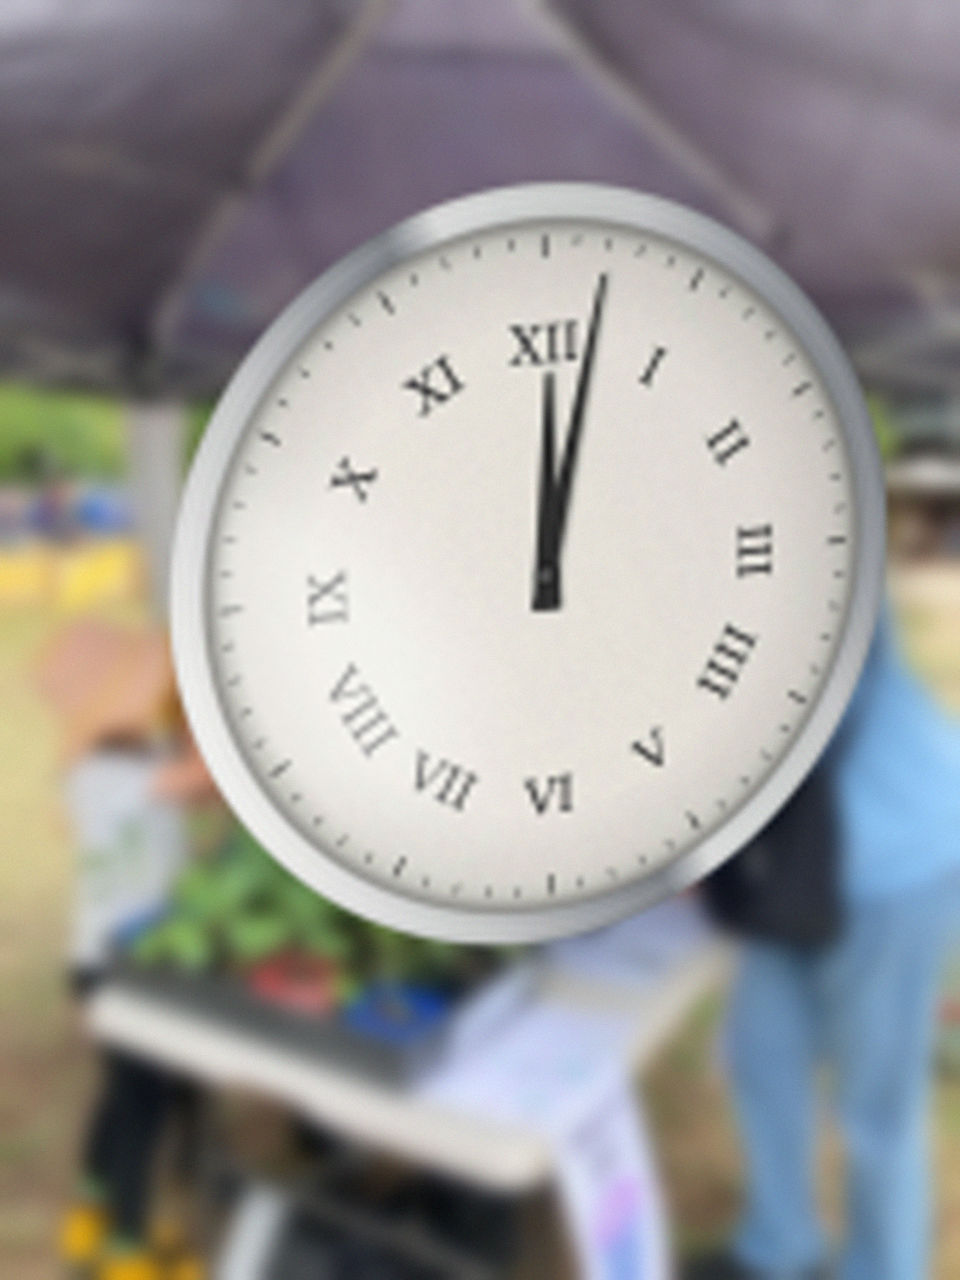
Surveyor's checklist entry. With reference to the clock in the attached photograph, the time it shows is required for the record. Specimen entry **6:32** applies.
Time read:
**12:02**
